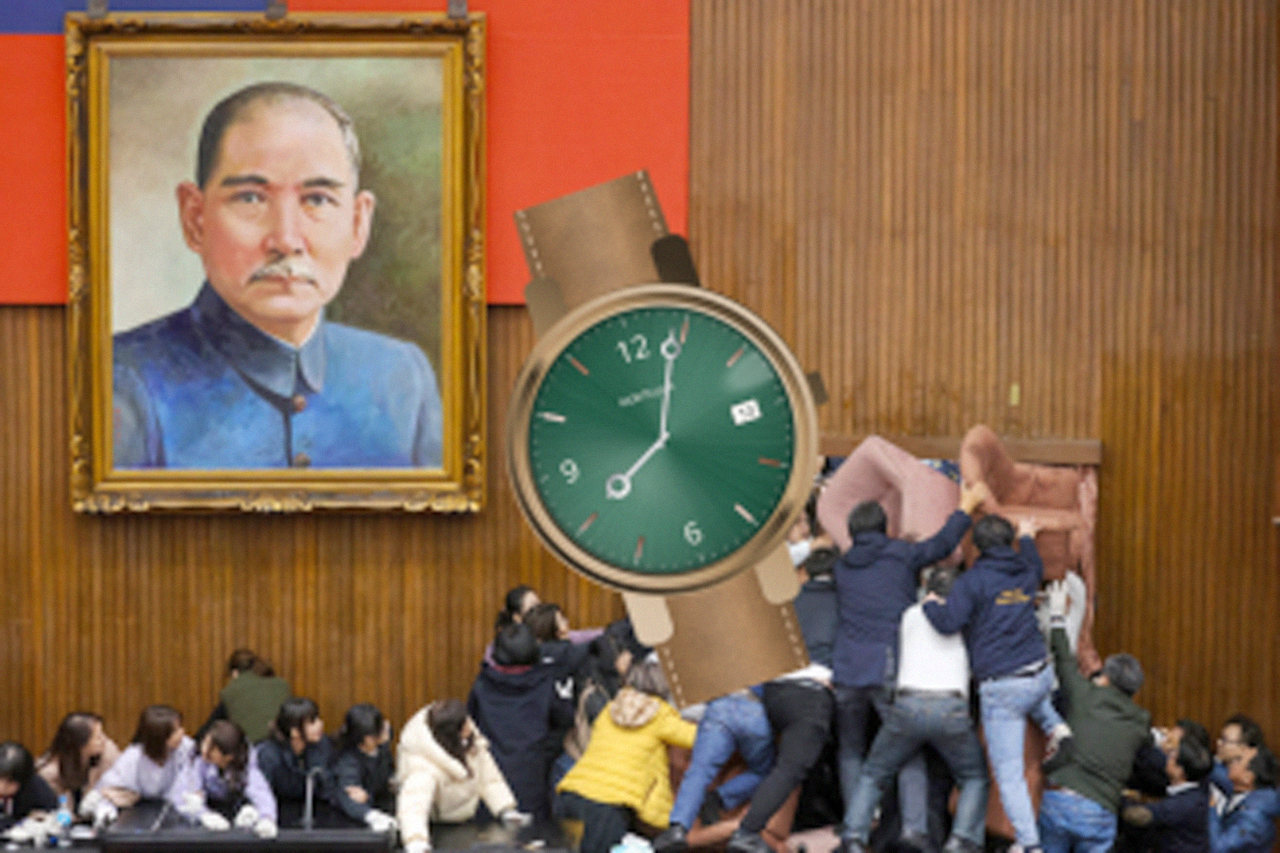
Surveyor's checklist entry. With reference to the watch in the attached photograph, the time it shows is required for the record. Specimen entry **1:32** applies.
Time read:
**8:04**
